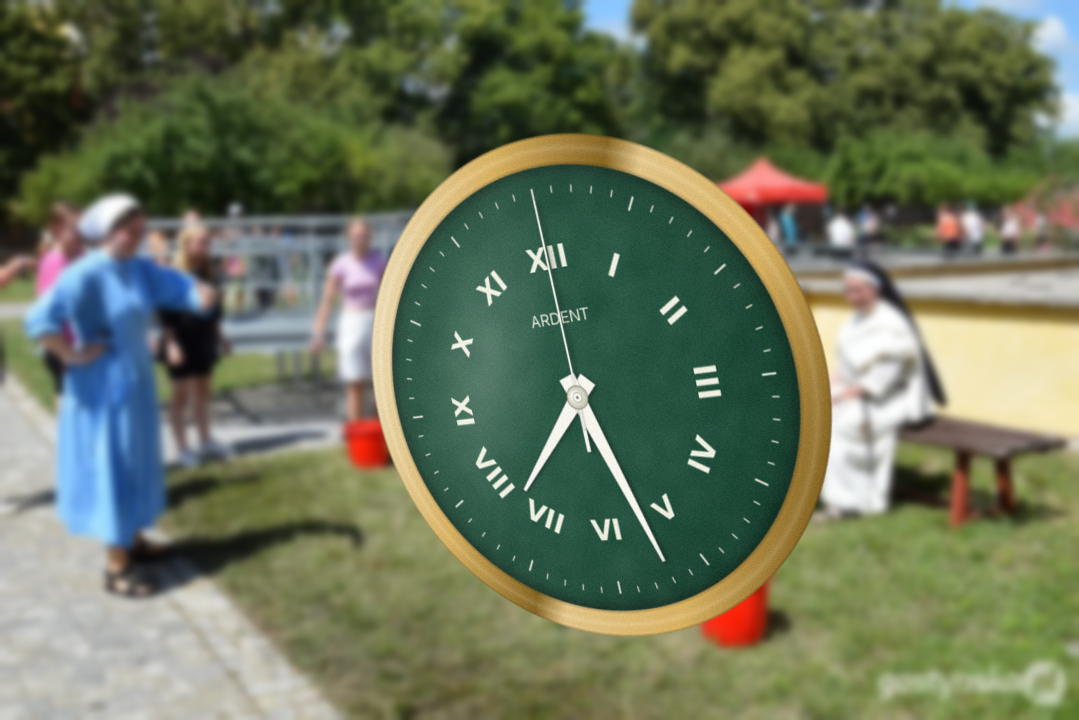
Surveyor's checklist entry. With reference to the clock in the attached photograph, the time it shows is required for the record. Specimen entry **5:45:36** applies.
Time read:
**7:27:00**
